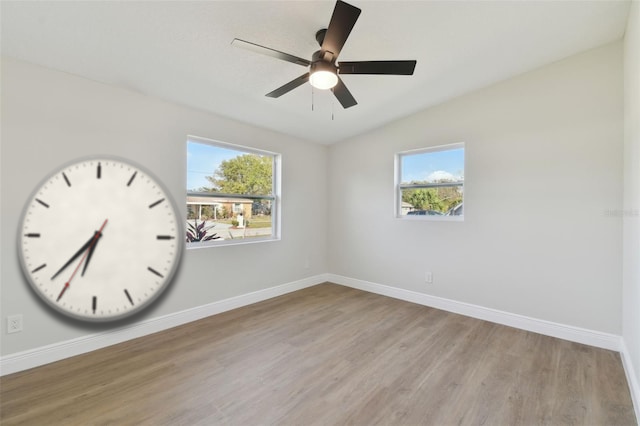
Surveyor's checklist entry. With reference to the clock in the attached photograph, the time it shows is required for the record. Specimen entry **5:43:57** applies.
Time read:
**6:37:35**
